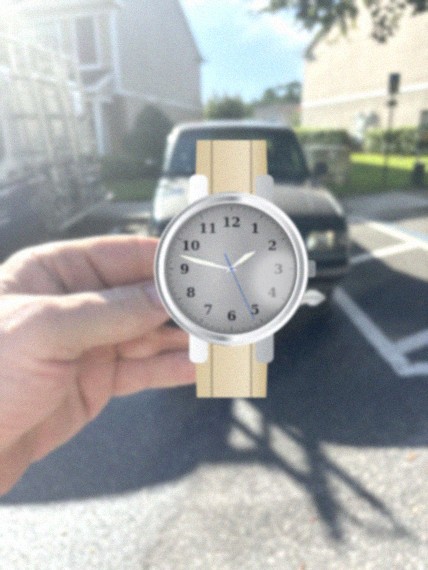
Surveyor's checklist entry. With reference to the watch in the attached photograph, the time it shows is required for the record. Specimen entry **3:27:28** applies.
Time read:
**1:47:26**
